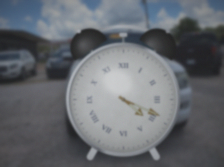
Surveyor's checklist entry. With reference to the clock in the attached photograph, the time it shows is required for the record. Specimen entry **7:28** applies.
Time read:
**4:19**
